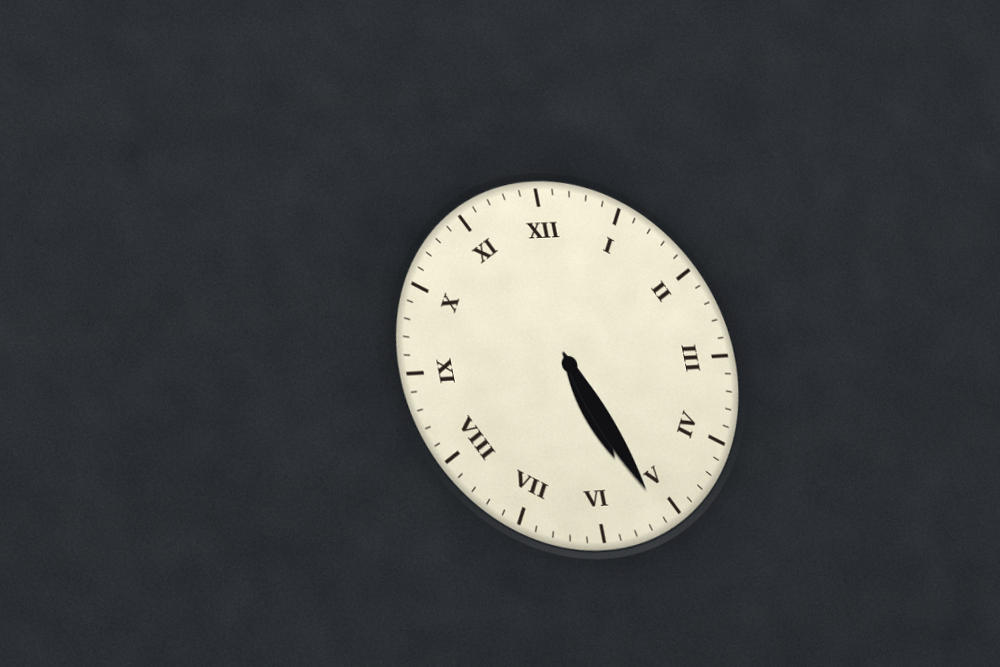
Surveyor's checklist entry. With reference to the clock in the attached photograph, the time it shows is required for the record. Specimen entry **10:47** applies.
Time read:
**5:26**
